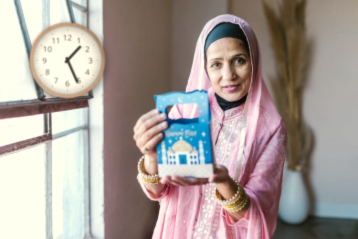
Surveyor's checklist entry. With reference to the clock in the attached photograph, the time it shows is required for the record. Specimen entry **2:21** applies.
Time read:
**1:26**
